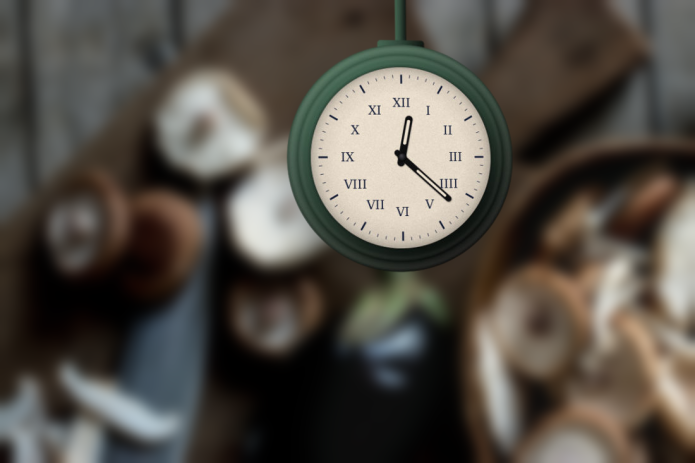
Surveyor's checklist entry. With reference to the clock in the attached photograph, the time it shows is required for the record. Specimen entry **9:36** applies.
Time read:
**12:22**
